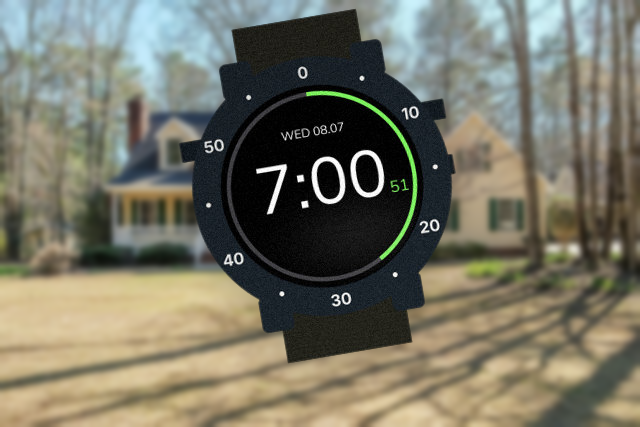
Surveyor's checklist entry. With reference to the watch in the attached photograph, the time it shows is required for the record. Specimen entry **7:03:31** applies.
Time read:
**7:00:51**
